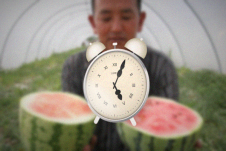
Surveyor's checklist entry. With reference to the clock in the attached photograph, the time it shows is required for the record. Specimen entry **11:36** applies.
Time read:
**5:04**
